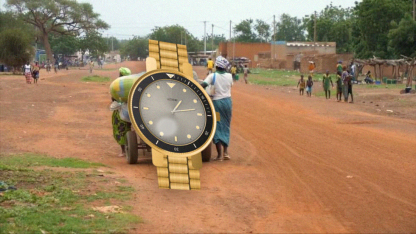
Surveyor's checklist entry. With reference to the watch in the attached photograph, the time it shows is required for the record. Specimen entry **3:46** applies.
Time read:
**1:13**
